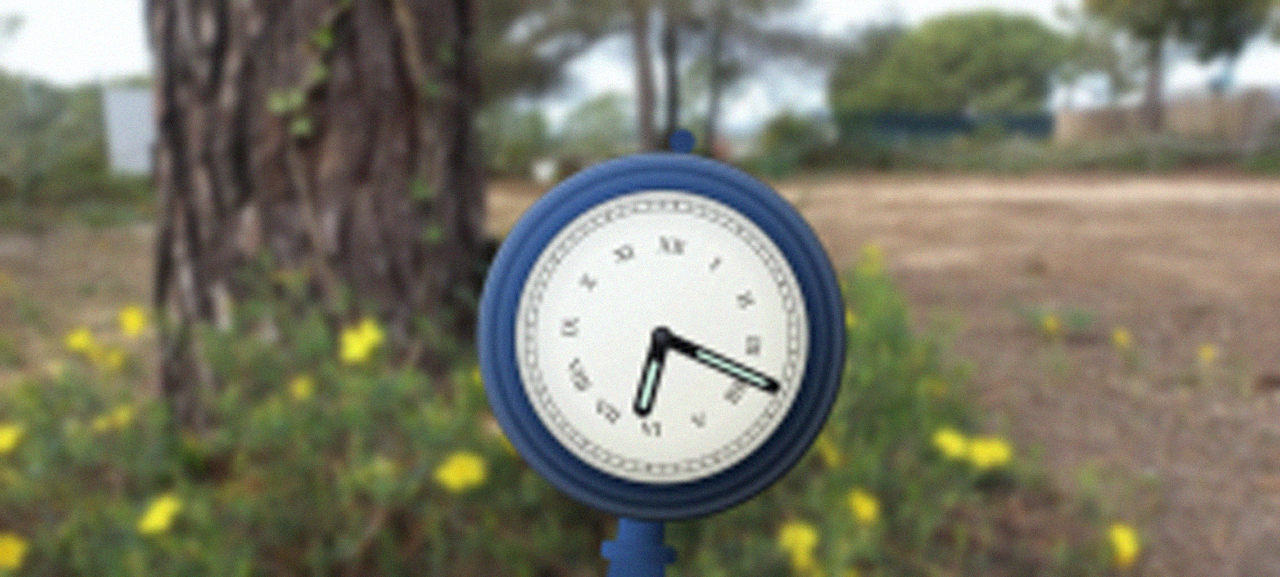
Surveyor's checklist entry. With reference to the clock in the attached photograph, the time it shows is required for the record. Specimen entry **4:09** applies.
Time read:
**6:18**
